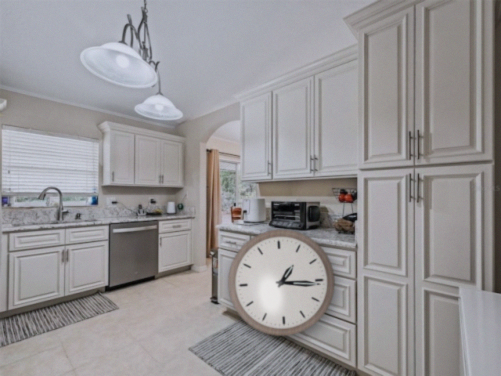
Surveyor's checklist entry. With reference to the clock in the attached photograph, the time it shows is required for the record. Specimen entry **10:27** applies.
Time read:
**1:16**
